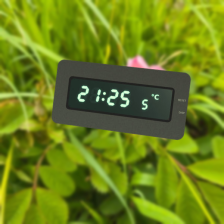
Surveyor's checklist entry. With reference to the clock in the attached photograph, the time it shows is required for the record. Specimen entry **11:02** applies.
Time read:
**21:25**
